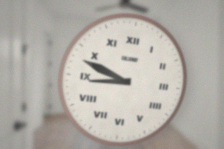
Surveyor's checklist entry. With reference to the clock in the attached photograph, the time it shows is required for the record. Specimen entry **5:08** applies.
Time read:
**8:48**
